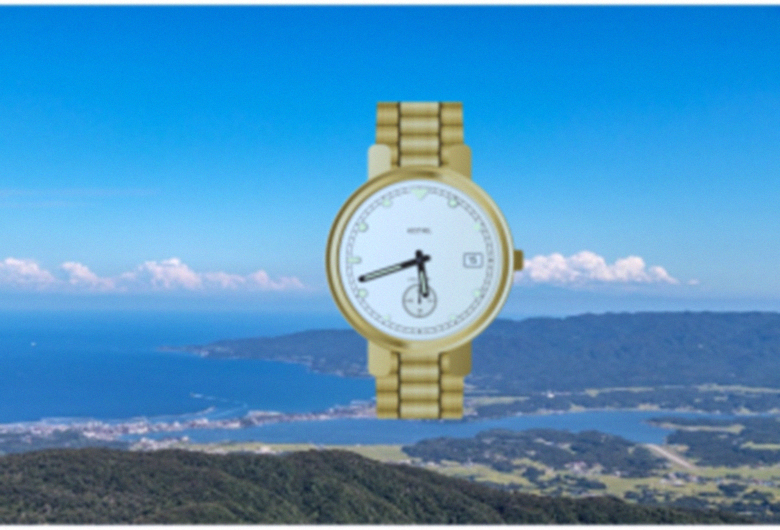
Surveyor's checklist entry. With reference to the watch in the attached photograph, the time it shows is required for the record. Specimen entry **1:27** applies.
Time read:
**5:42**
